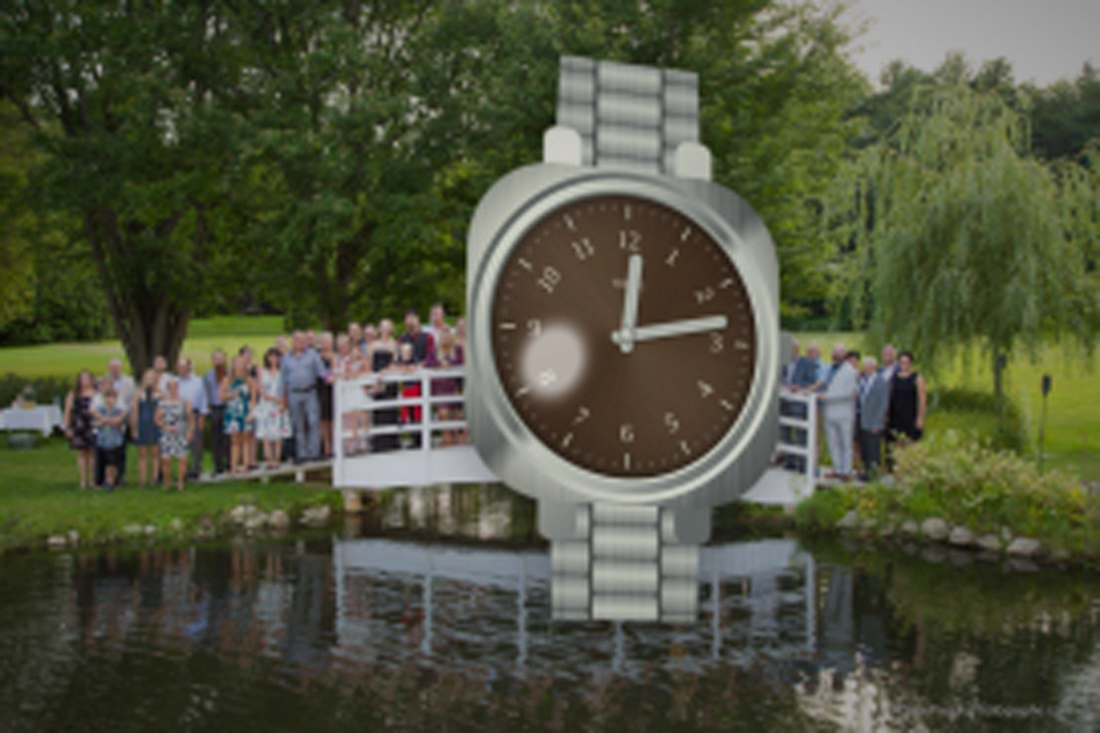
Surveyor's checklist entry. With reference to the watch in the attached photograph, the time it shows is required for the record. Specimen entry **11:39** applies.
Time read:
**12:13**
